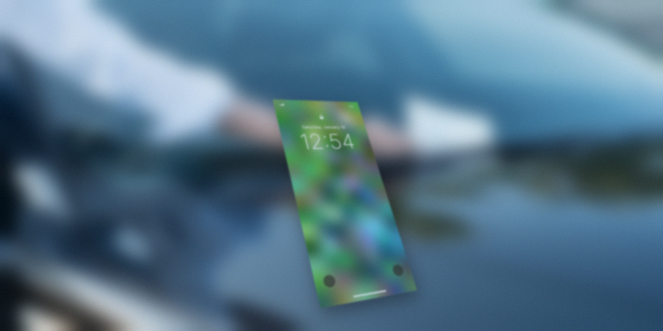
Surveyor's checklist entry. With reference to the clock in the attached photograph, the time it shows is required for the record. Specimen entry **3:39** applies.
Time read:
**12:54**
